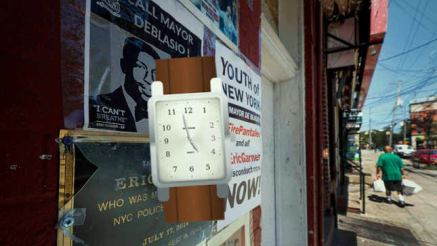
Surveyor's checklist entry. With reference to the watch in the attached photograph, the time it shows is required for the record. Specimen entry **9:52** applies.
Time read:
**4:58**
